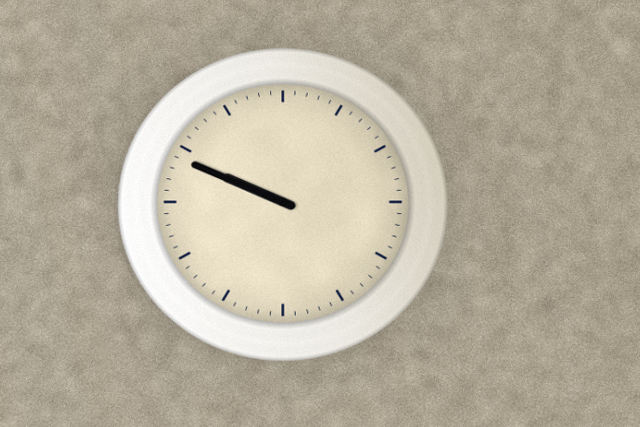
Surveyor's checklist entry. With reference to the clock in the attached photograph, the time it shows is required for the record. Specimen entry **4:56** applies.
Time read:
**9:49**
